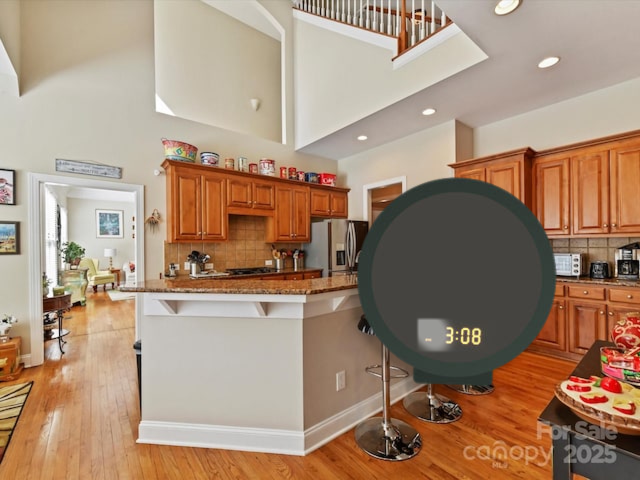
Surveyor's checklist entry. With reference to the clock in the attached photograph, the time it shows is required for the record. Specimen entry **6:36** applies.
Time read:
**3:08**
